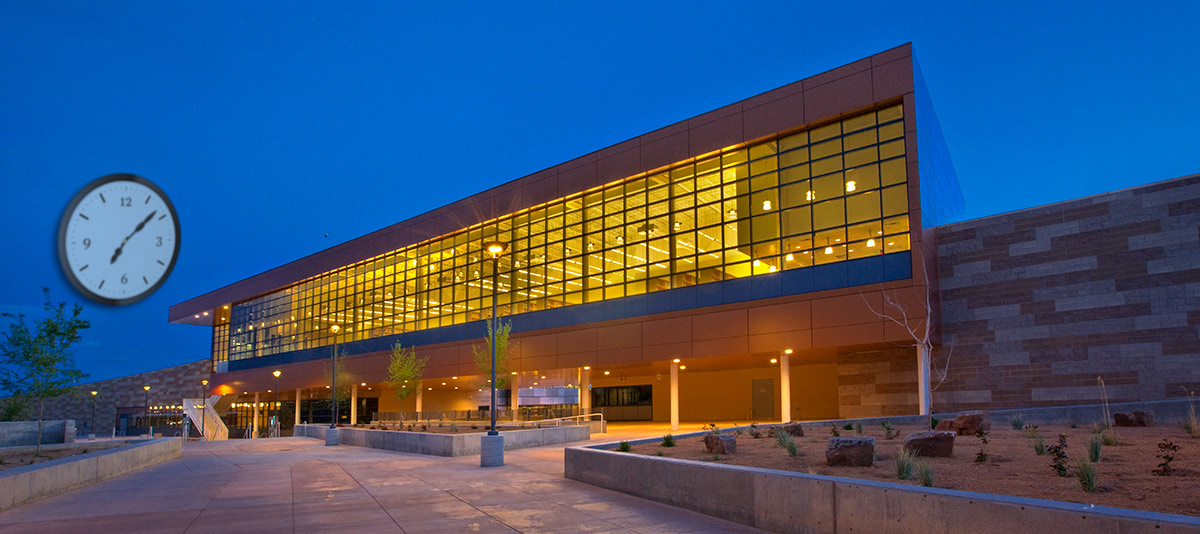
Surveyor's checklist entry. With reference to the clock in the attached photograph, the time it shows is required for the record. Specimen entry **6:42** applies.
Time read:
**7:08**
